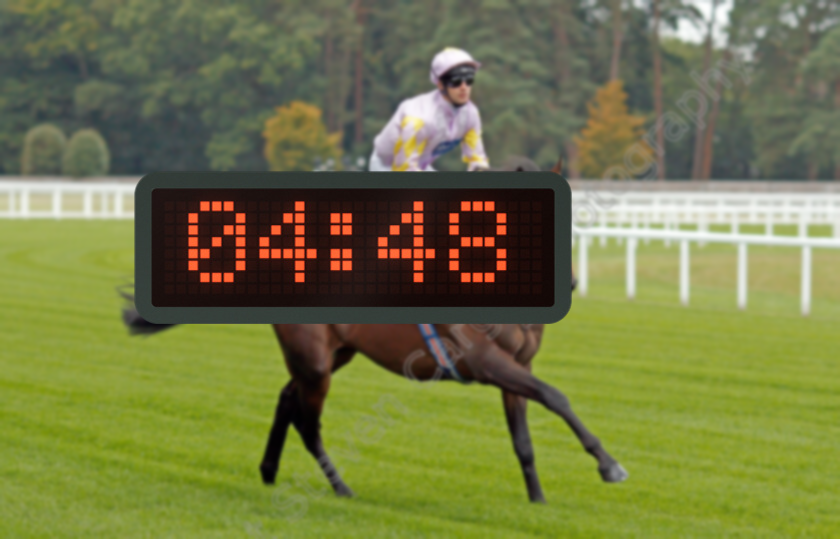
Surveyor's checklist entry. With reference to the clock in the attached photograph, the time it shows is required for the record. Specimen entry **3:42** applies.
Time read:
**4:48**
